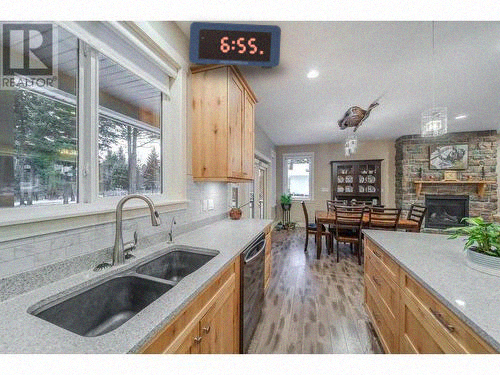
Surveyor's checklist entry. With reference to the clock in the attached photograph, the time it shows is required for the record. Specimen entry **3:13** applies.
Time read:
**6:55**
